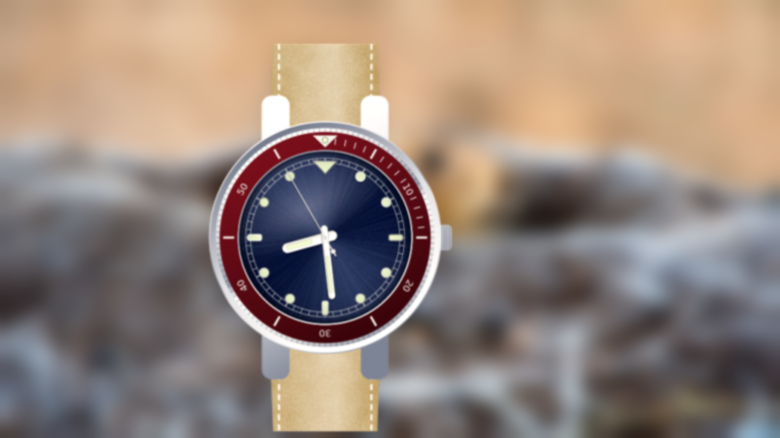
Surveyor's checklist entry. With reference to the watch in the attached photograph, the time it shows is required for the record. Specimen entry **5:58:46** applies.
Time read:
**8:28:55**
